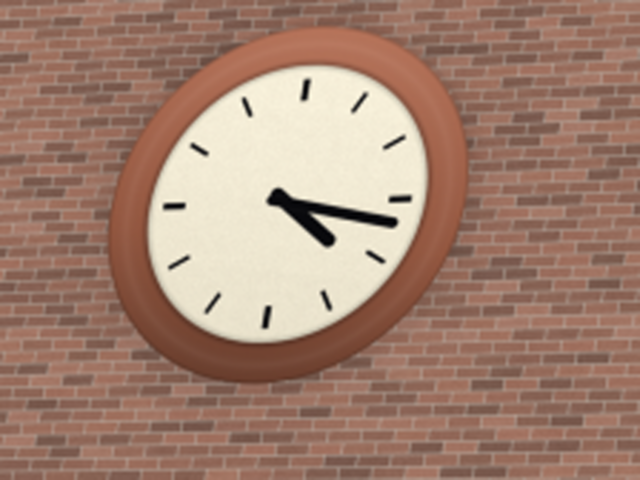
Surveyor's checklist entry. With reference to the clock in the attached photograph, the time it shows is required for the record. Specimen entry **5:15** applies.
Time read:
**4:17**
